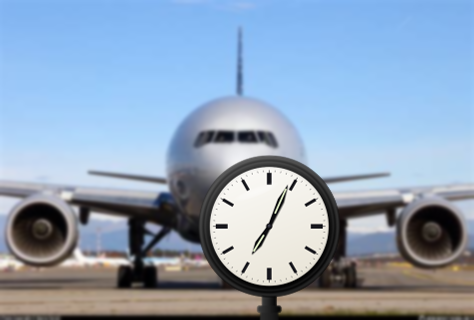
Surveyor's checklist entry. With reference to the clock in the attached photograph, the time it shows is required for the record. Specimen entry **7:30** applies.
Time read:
**7:04**
